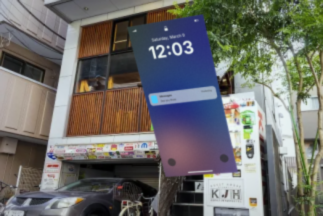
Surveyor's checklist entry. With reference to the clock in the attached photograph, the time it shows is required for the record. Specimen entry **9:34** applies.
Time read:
**12:03**
